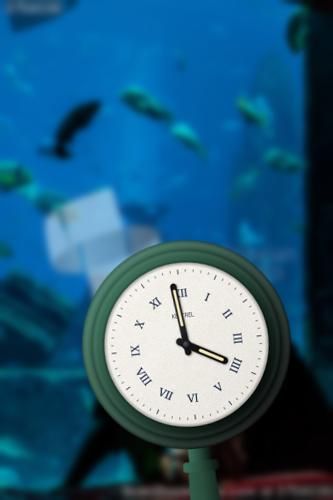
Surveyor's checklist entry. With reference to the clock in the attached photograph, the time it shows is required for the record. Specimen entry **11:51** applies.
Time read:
**3:59**
